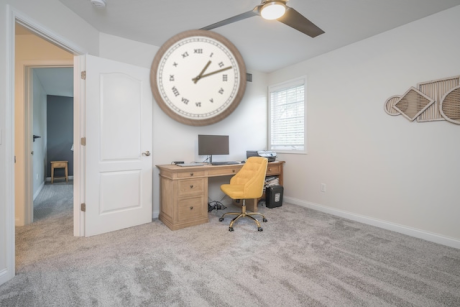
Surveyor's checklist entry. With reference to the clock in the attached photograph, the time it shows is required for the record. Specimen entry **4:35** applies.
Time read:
**1:12**
